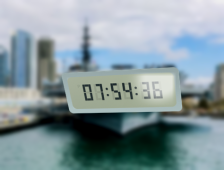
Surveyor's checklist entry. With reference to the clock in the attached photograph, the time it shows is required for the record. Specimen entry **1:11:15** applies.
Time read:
**7:54:36**
